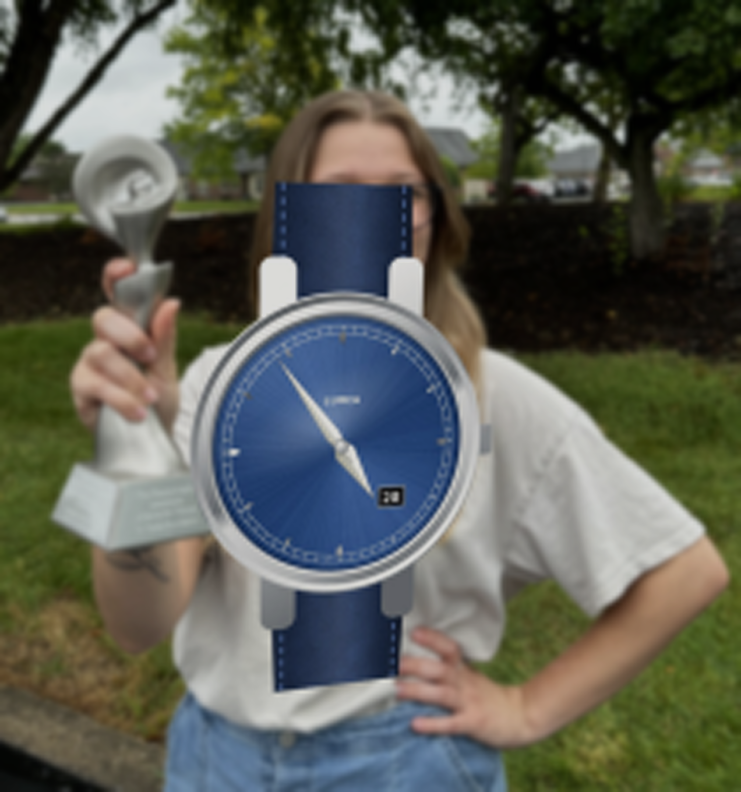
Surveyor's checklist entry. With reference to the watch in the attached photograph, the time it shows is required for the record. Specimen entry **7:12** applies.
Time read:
**4:54**
